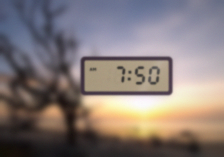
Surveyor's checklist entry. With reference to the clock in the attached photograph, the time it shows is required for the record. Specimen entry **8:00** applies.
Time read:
**7:50**
